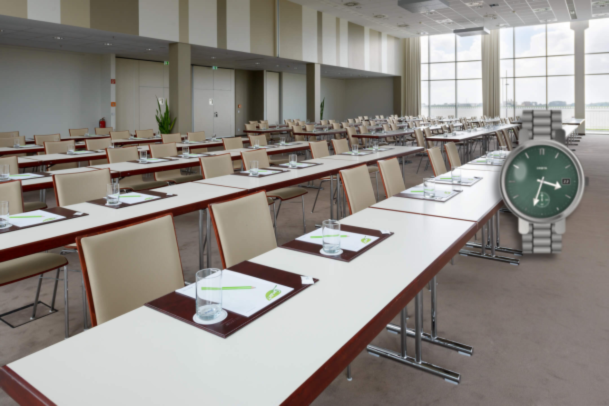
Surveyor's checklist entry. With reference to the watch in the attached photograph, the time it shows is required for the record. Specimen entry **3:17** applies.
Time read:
**3:33**
